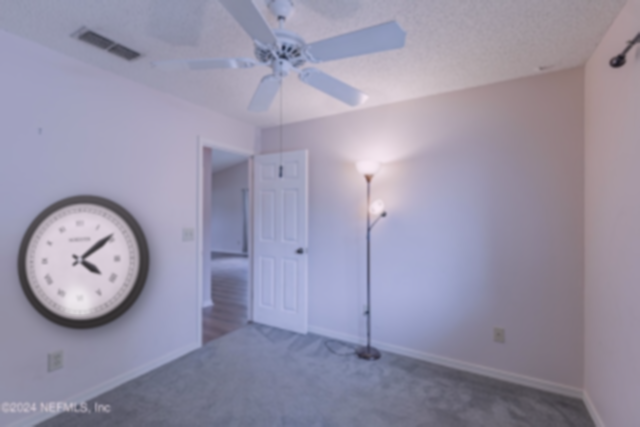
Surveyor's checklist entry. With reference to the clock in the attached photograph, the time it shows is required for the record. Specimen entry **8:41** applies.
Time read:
**4:09**
